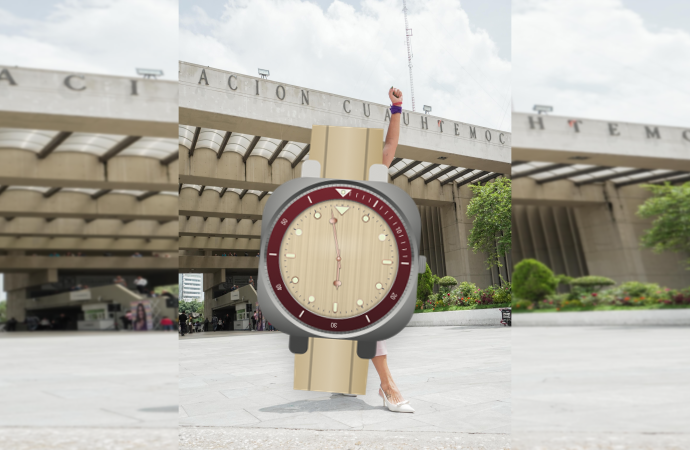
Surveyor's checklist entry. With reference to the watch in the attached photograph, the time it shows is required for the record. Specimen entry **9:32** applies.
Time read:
**5:58**
